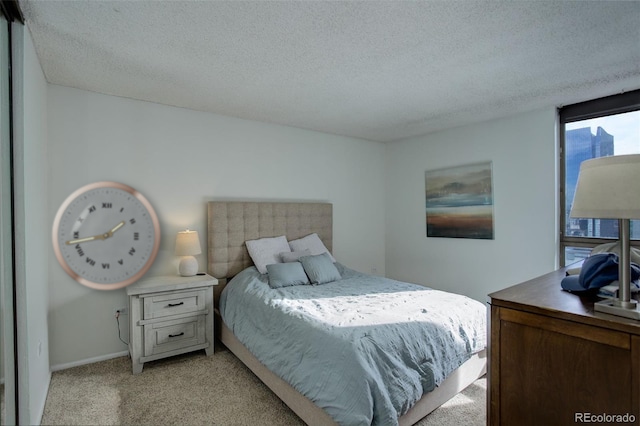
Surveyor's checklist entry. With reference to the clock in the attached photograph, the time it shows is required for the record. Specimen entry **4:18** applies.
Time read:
**1:43**
